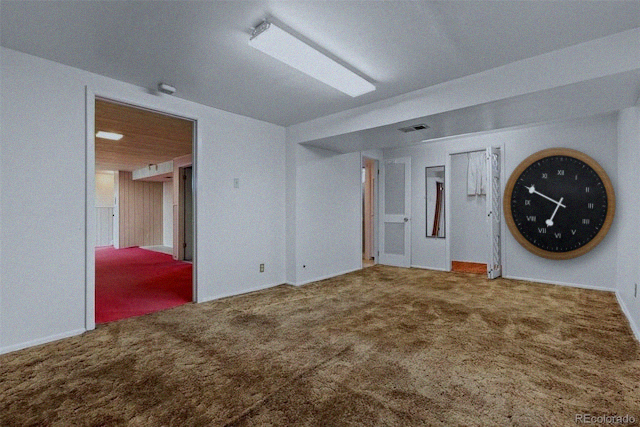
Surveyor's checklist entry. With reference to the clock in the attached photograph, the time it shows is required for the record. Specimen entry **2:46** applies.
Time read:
**6:49**
